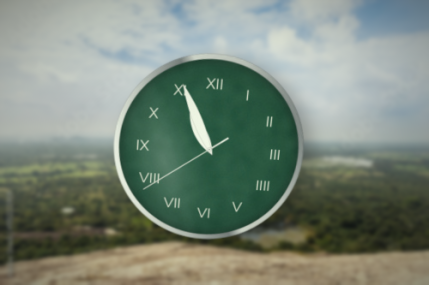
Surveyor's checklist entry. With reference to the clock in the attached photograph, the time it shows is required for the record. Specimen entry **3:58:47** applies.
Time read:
**10:55:39**
